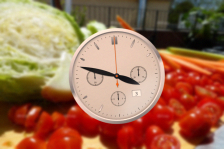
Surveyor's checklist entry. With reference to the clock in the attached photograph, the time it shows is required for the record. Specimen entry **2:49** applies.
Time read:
**3:48**
